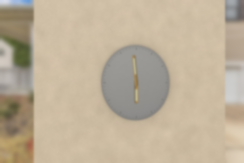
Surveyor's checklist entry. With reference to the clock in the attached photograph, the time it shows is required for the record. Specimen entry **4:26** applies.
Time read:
**5:59**
